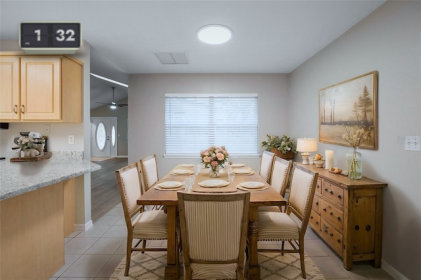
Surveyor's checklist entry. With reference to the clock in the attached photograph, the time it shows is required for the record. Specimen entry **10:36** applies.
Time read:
**1:32**
